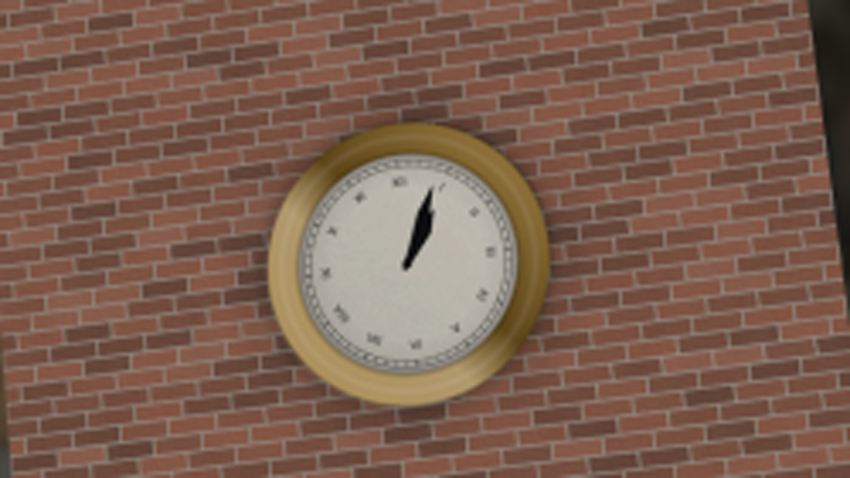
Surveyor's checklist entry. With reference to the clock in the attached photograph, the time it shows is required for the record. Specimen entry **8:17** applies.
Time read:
**1:04**
